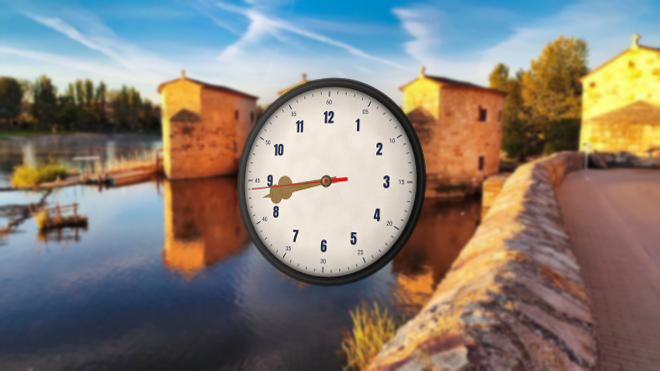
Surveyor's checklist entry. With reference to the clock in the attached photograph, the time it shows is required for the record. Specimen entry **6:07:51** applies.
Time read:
**8:42:44**
